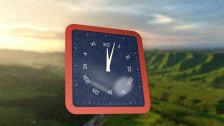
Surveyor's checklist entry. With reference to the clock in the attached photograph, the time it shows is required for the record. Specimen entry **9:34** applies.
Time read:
**12:03**
